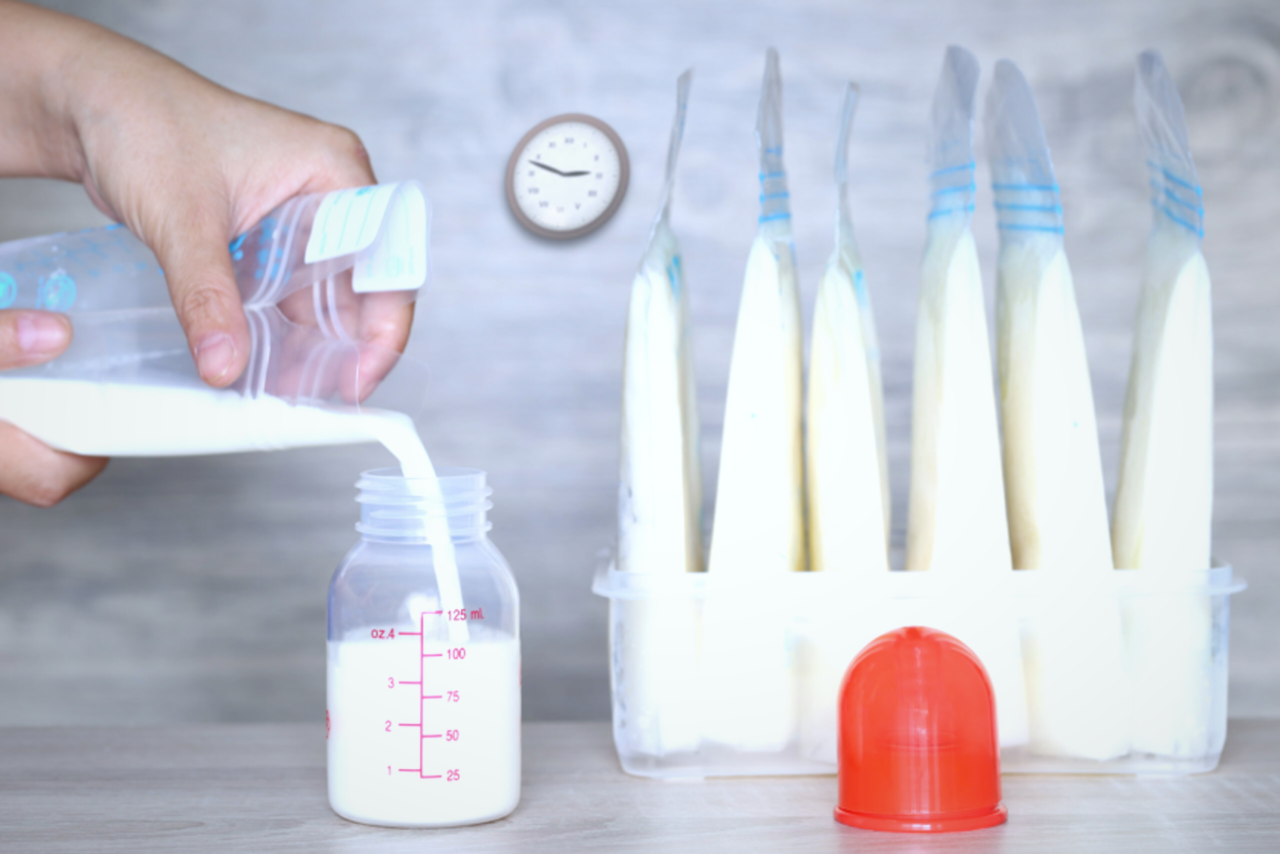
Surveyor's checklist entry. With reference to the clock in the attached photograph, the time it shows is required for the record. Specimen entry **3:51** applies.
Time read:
**2:48**
